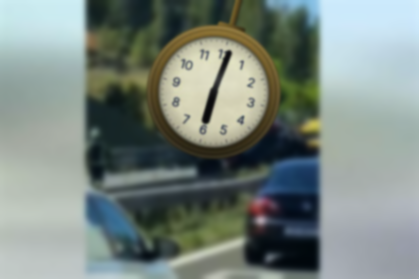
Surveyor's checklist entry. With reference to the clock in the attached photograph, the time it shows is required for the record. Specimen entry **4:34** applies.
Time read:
**6:01**
